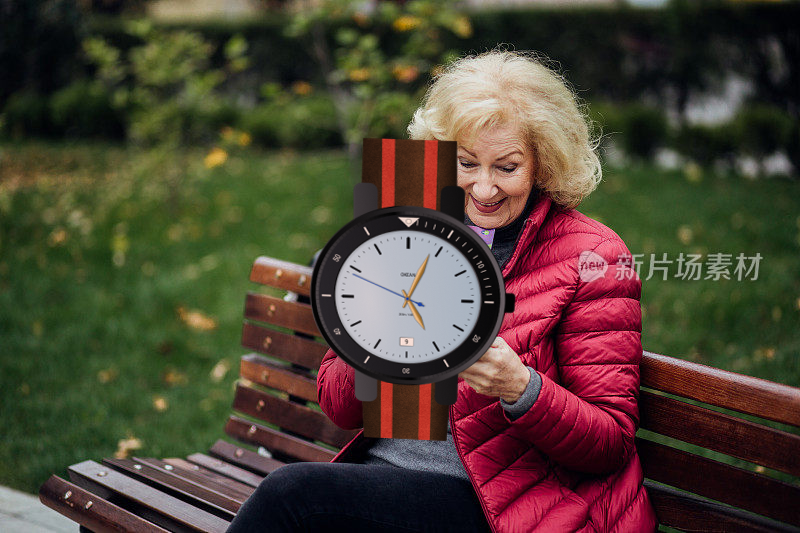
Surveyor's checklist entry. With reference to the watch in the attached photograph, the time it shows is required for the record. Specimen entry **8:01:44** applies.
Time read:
**5:03:49**
